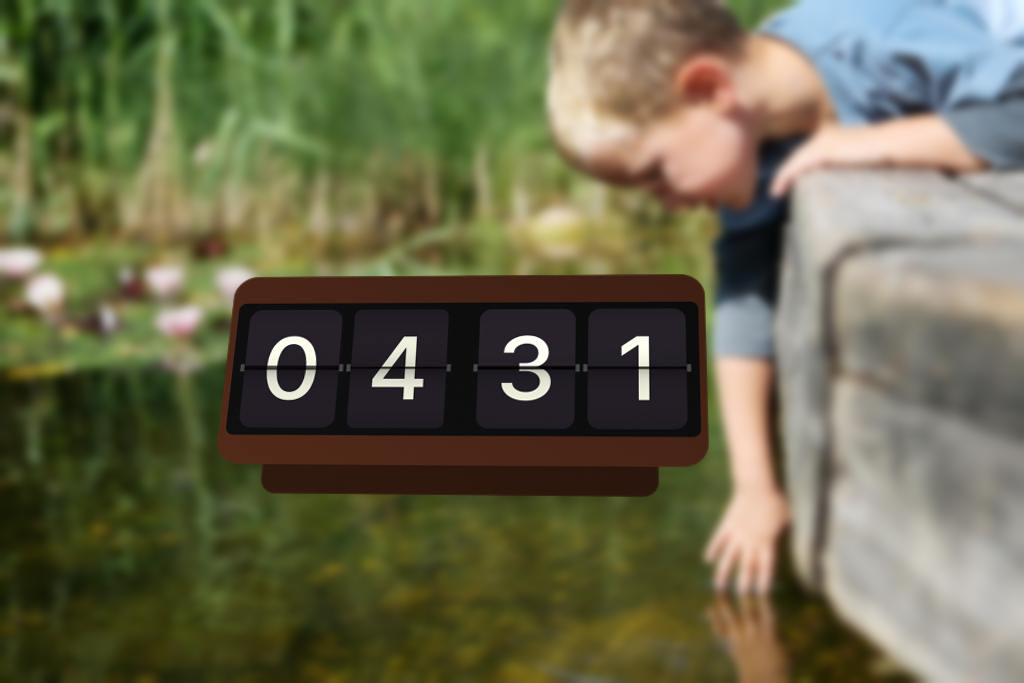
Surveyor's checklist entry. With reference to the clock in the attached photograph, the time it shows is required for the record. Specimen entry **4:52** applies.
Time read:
**4:31**
